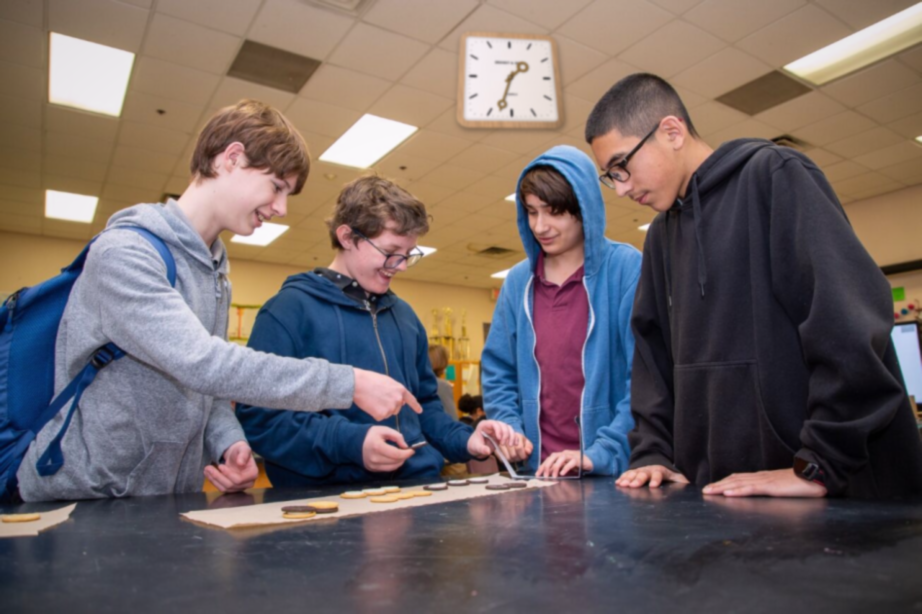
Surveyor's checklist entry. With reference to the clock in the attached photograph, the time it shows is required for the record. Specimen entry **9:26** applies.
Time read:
**1:33**
